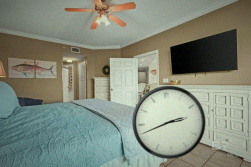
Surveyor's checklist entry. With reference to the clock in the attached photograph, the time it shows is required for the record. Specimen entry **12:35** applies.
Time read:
**2:42**
